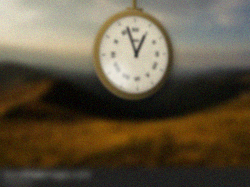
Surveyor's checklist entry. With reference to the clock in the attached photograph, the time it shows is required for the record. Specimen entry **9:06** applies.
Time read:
**12:57**
